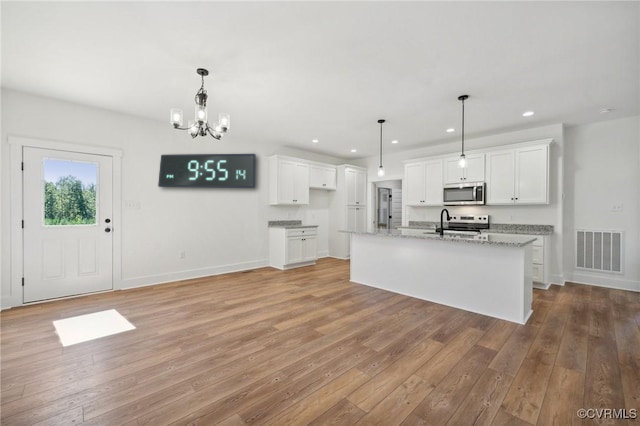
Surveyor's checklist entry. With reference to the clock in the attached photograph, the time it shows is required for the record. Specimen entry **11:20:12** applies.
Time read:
**9:55:14**
